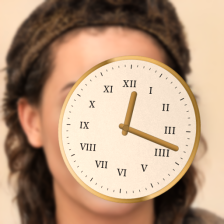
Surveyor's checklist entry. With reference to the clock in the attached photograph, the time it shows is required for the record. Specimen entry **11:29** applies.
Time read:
**12:18**
